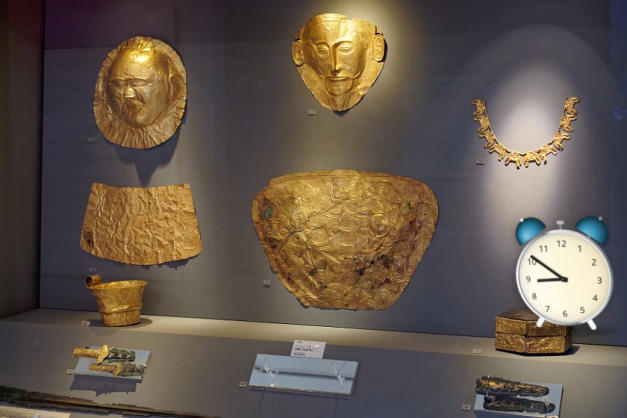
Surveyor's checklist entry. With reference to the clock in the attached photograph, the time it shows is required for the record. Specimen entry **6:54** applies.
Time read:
**8:51**
